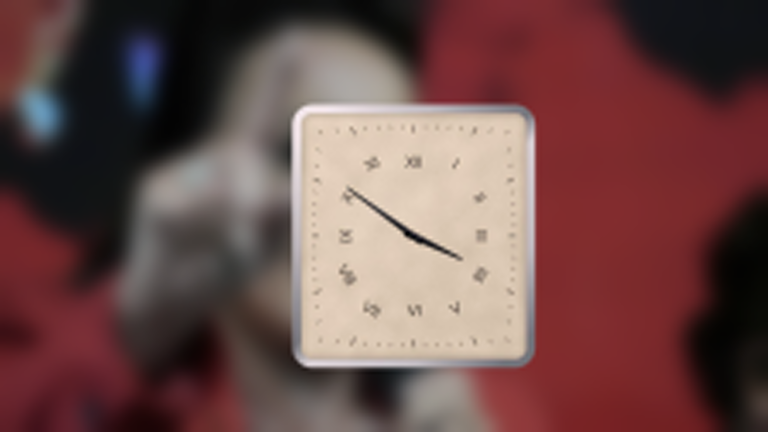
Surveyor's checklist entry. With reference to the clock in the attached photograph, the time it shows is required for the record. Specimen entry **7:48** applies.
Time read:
**3:51**
